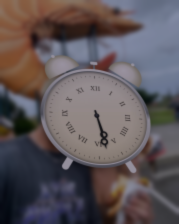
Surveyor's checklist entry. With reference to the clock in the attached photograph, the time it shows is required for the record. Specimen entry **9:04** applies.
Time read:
**5:28**
